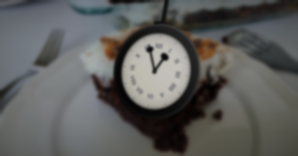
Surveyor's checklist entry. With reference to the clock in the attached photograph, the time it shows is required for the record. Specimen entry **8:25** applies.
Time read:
**12:56**
